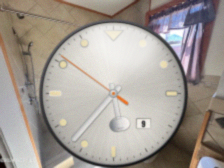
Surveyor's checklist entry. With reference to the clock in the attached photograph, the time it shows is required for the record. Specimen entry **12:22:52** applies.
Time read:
**5:36:51**
